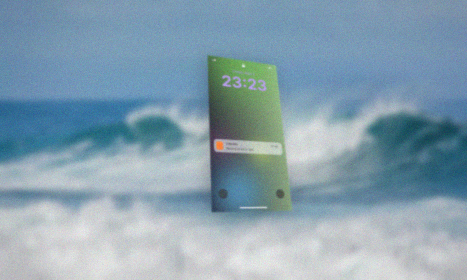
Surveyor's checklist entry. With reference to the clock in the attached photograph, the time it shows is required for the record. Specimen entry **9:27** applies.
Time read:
**23:23**
